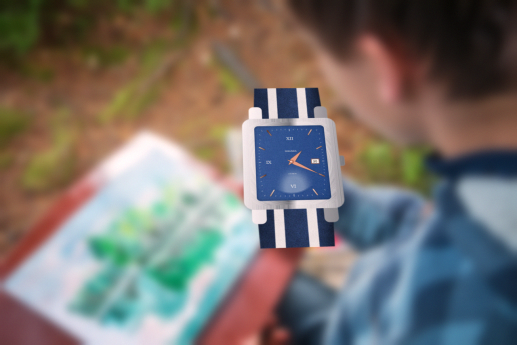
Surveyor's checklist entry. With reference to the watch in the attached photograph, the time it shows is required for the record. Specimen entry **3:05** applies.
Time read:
**1:20**
